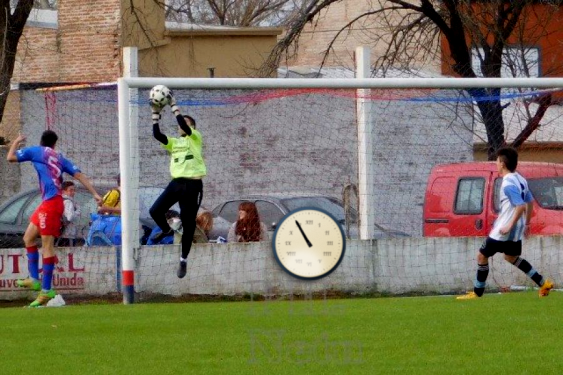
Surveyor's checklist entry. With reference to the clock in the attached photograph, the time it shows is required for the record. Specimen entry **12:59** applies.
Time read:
**10:55**
